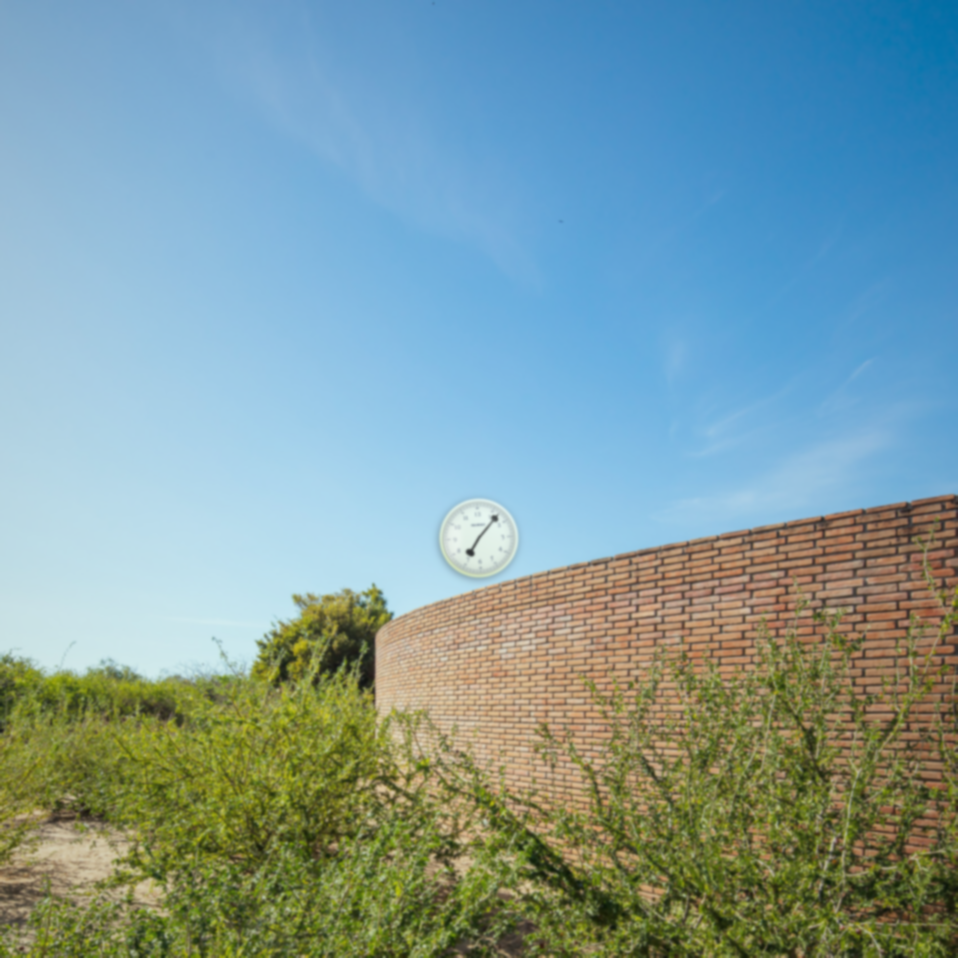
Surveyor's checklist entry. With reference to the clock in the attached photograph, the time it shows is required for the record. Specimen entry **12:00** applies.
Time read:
**7:07**
